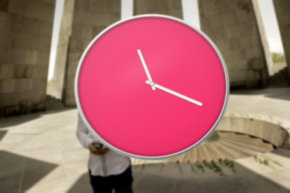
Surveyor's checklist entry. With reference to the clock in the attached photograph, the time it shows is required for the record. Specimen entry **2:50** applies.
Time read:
**11:19**
